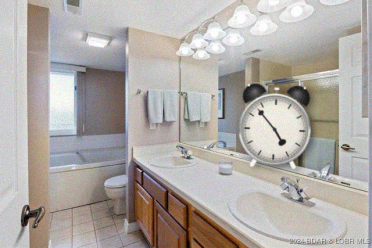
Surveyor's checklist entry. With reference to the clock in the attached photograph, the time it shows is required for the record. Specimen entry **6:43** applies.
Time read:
**4:53**
